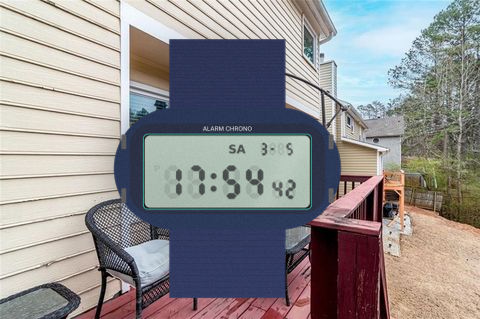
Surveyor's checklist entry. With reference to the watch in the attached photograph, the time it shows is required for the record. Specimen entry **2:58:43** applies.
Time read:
**17:54:42**
